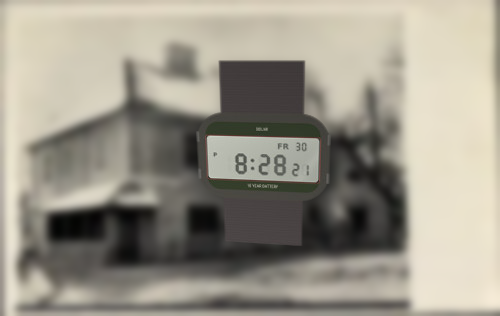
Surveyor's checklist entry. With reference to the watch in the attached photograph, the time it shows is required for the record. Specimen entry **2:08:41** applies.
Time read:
**8:28:21**
